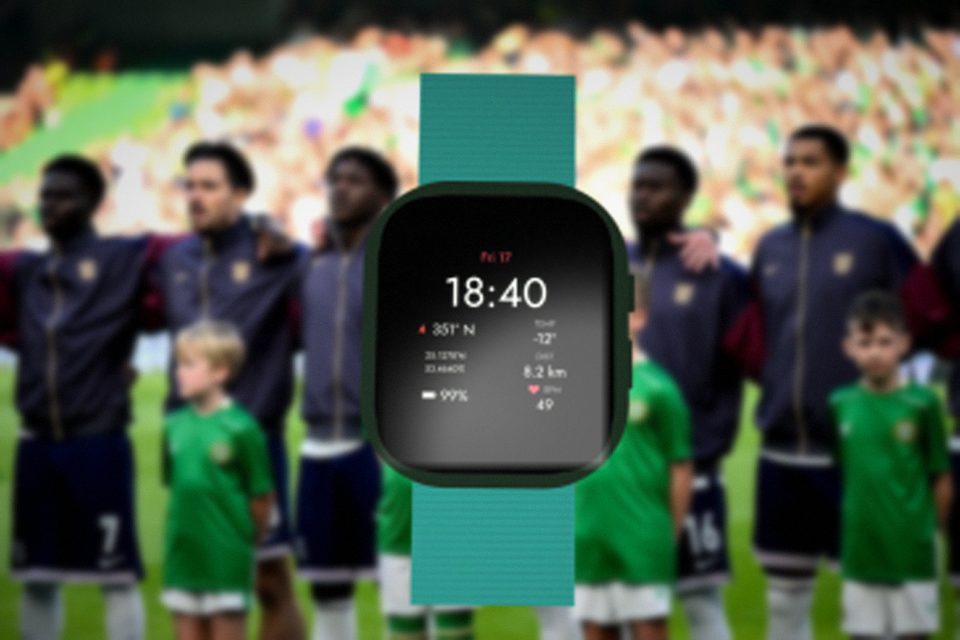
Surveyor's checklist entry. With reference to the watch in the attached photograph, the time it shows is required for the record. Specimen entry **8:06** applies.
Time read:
**18:40**
